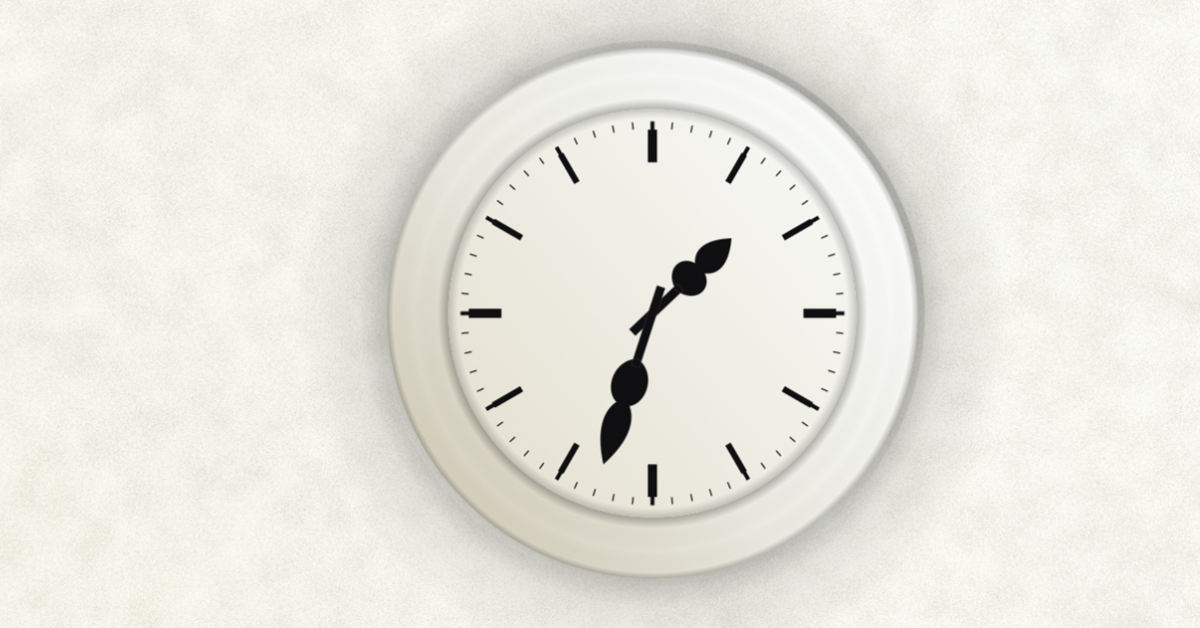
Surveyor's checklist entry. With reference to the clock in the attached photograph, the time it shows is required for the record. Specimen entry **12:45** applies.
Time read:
**1:33**
